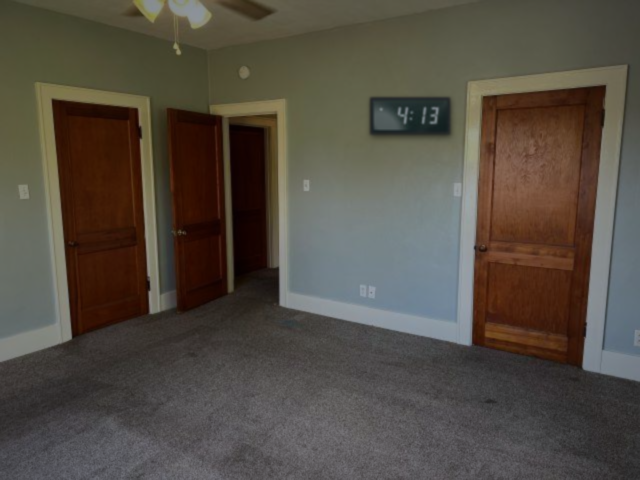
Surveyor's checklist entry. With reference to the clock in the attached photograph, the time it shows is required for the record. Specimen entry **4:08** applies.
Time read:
**4:13**
